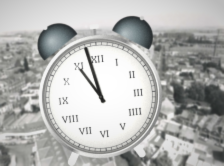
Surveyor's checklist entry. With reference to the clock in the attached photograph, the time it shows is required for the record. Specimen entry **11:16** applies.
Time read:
**10:58**
